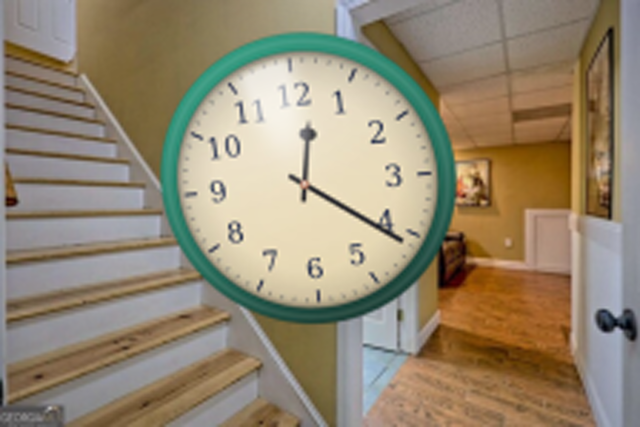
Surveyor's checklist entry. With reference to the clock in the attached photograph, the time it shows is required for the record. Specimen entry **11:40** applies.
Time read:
**12:21**
